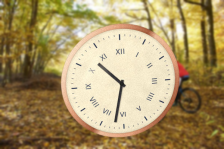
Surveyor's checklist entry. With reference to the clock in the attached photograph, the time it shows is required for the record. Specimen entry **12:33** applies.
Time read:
**10:32**
